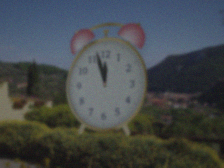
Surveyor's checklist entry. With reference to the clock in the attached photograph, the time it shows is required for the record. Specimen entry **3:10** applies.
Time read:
**11:57**
